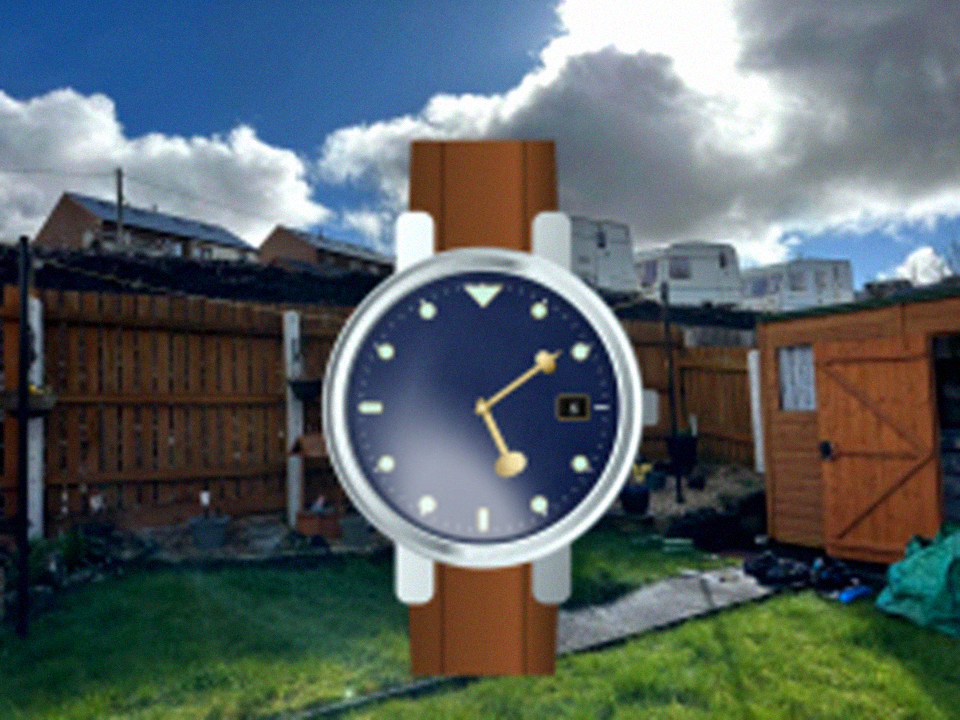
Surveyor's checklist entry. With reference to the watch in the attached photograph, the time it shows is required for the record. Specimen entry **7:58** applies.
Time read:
**5:09**
